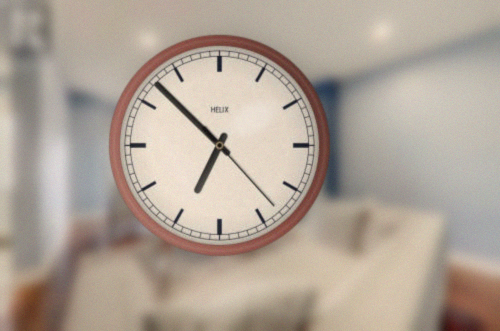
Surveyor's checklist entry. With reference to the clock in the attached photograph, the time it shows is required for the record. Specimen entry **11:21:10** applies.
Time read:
**6:52:23**
